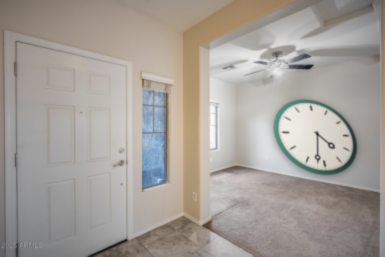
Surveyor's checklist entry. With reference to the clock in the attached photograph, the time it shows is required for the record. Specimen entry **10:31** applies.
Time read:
**4:32**
